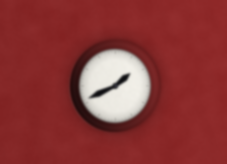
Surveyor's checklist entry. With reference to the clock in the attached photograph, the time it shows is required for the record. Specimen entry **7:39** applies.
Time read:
**1:41**
